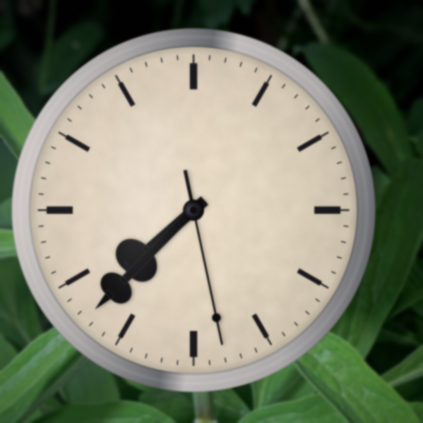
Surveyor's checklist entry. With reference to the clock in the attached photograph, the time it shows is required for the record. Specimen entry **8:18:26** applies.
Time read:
**7:37:28**
